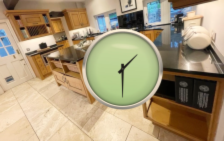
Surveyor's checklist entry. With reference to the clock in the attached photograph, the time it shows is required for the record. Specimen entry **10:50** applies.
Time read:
**1:30**
